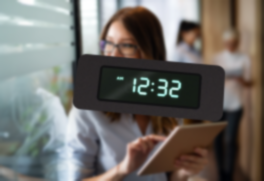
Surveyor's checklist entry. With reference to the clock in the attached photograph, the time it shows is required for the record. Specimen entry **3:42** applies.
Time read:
**12:32**
